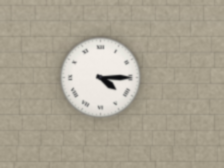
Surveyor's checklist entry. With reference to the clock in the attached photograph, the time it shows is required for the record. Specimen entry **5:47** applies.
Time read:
**4:15**
